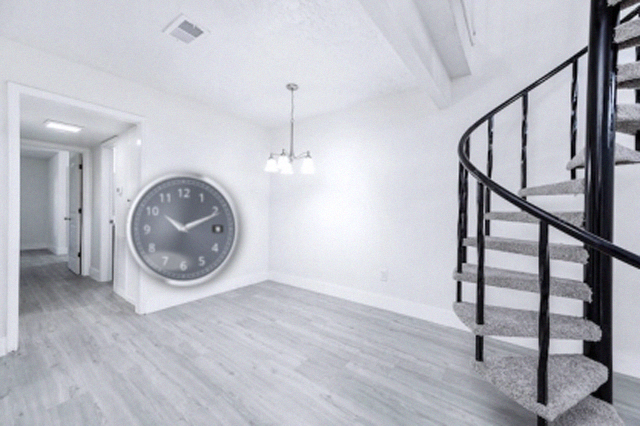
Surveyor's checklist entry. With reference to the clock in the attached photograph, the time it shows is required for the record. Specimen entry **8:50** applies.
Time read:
**10:11**
